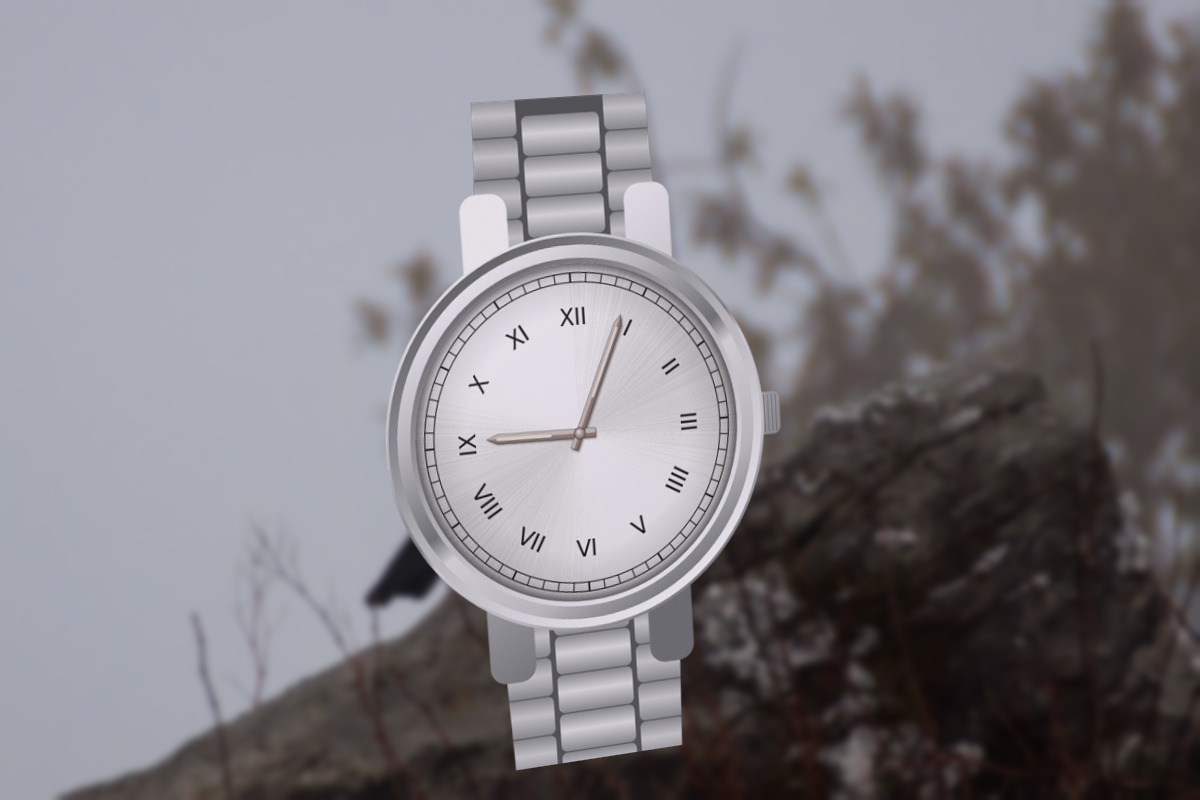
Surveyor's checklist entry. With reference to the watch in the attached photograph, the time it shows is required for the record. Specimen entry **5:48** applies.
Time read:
**9:04**
